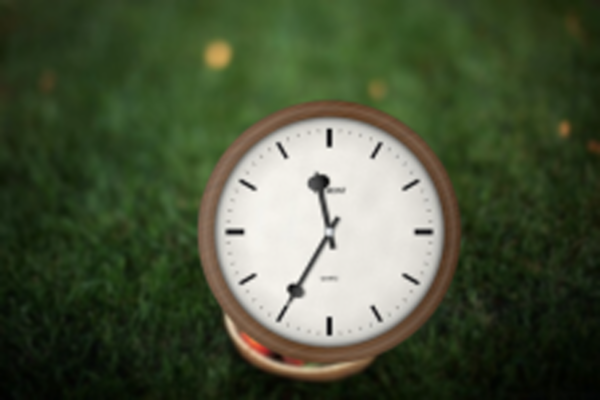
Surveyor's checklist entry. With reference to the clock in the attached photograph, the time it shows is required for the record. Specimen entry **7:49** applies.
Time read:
**11:35**
